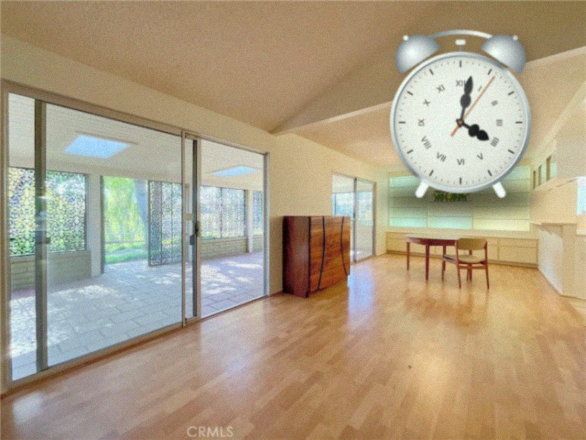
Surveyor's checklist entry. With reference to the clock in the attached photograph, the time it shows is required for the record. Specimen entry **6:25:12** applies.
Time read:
**4:02:06**
